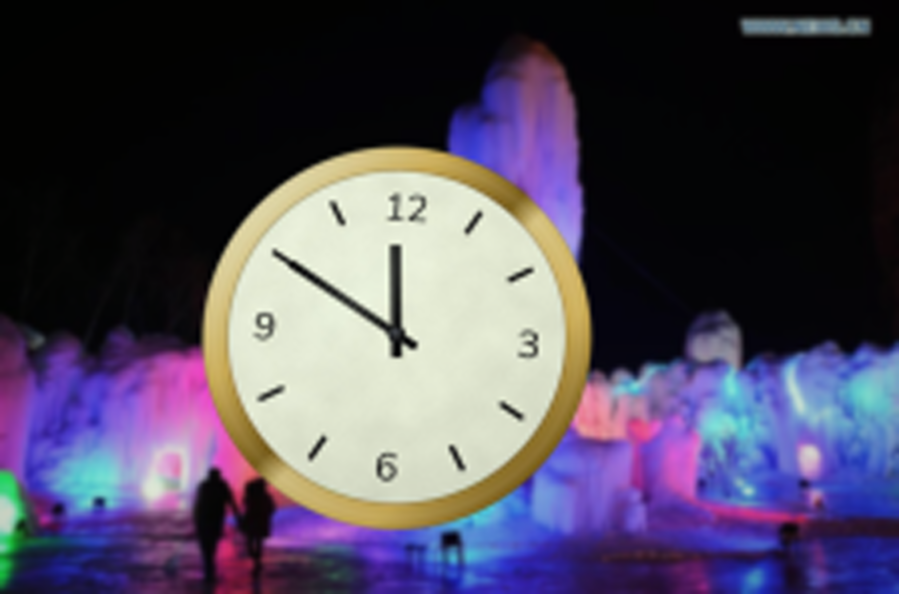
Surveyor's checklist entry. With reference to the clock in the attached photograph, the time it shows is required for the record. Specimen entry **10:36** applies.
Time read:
**11:50**
